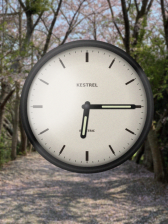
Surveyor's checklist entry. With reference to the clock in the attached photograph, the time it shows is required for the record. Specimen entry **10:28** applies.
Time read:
**6:15**
